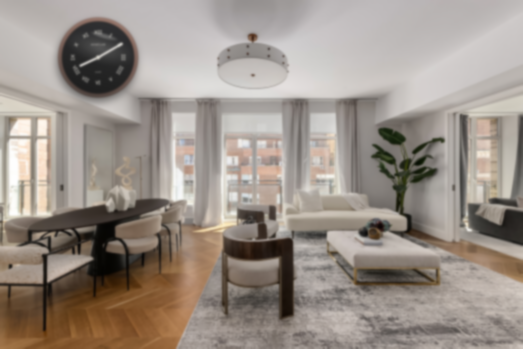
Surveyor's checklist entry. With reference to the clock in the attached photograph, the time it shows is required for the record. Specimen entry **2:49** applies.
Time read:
**8:10**
